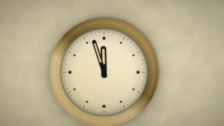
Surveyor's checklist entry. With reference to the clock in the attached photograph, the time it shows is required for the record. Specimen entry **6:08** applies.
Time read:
**11:57**
